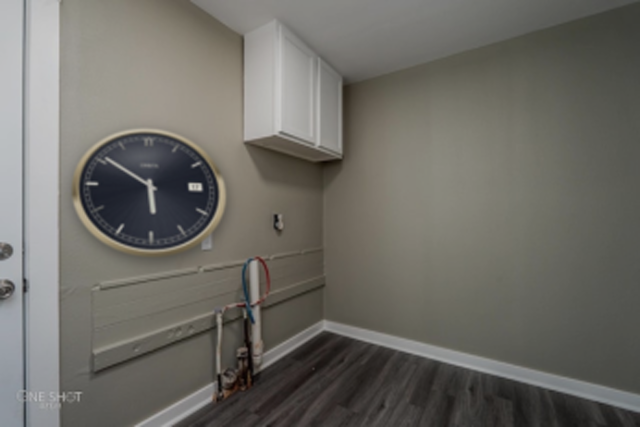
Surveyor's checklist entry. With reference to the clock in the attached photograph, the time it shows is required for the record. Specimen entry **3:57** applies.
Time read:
**5:51**
